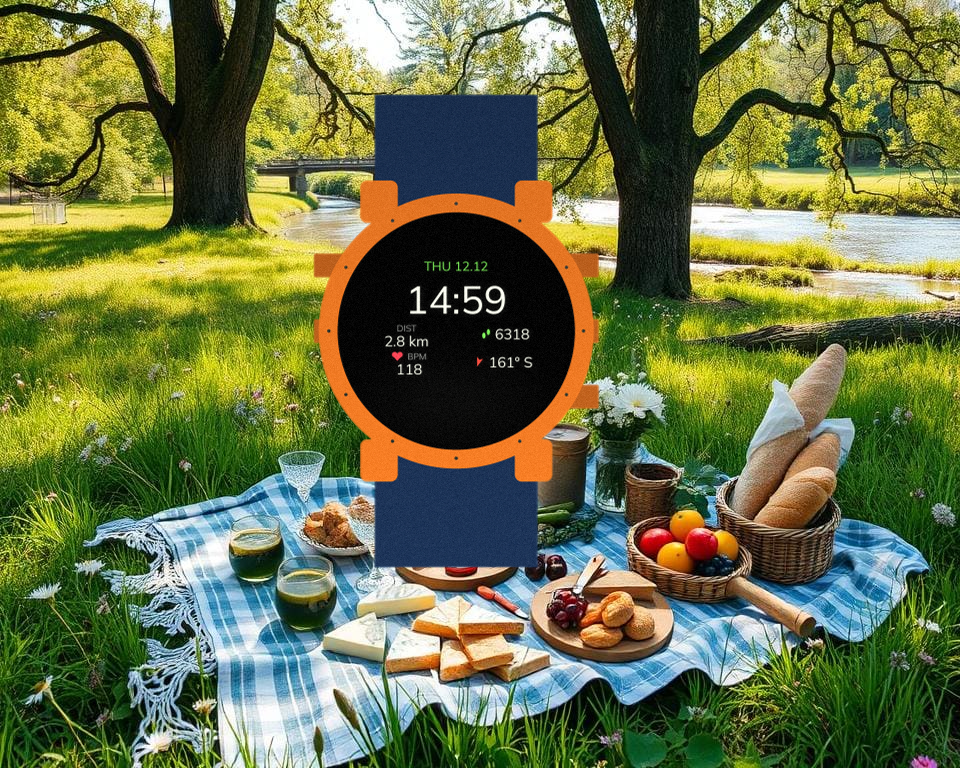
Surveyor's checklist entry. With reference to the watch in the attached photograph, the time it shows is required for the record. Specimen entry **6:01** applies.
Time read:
**14:59**
